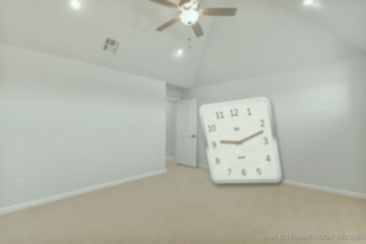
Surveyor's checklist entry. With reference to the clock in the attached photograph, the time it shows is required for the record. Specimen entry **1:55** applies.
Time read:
**9:12**
